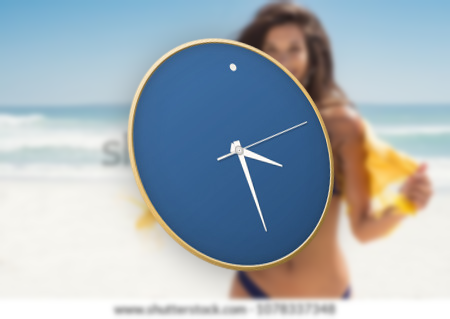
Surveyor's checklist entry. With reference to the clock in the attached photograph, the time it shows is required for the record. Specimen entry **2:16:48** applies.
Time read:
**3:27:11**
